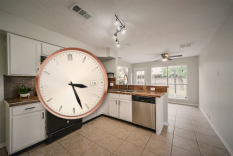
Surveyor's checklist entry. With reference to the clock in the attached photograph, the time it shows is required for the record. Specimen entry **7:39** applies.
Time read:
**3:27**
